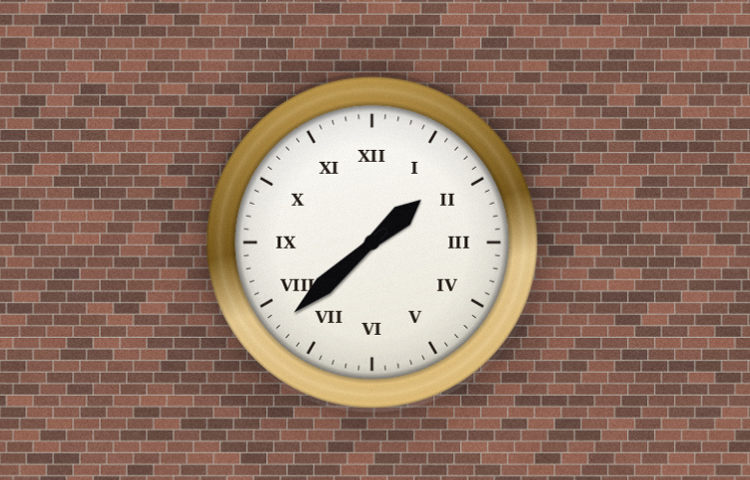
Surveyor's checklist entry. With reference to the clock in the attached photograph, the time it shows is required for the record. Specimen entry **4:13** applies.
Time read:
**1:38**
